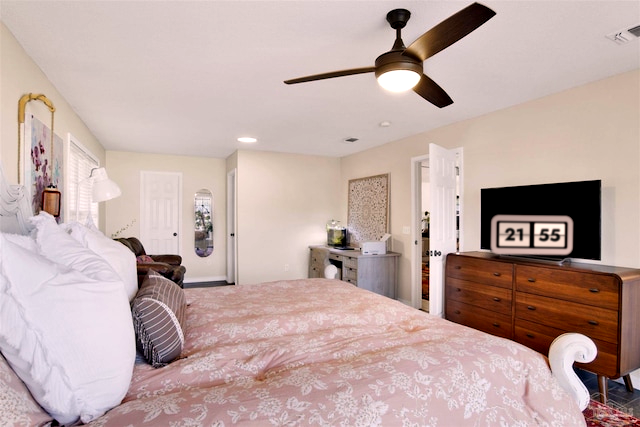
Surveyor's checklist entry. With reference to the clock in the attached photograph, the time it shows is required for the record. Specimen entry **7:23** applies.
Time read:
**21:55**
